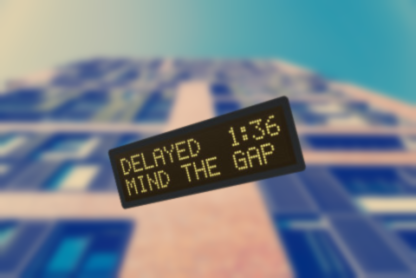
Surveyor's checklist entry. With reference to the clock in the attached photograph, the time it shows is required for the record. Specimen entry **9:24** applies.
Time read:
**1:36**
